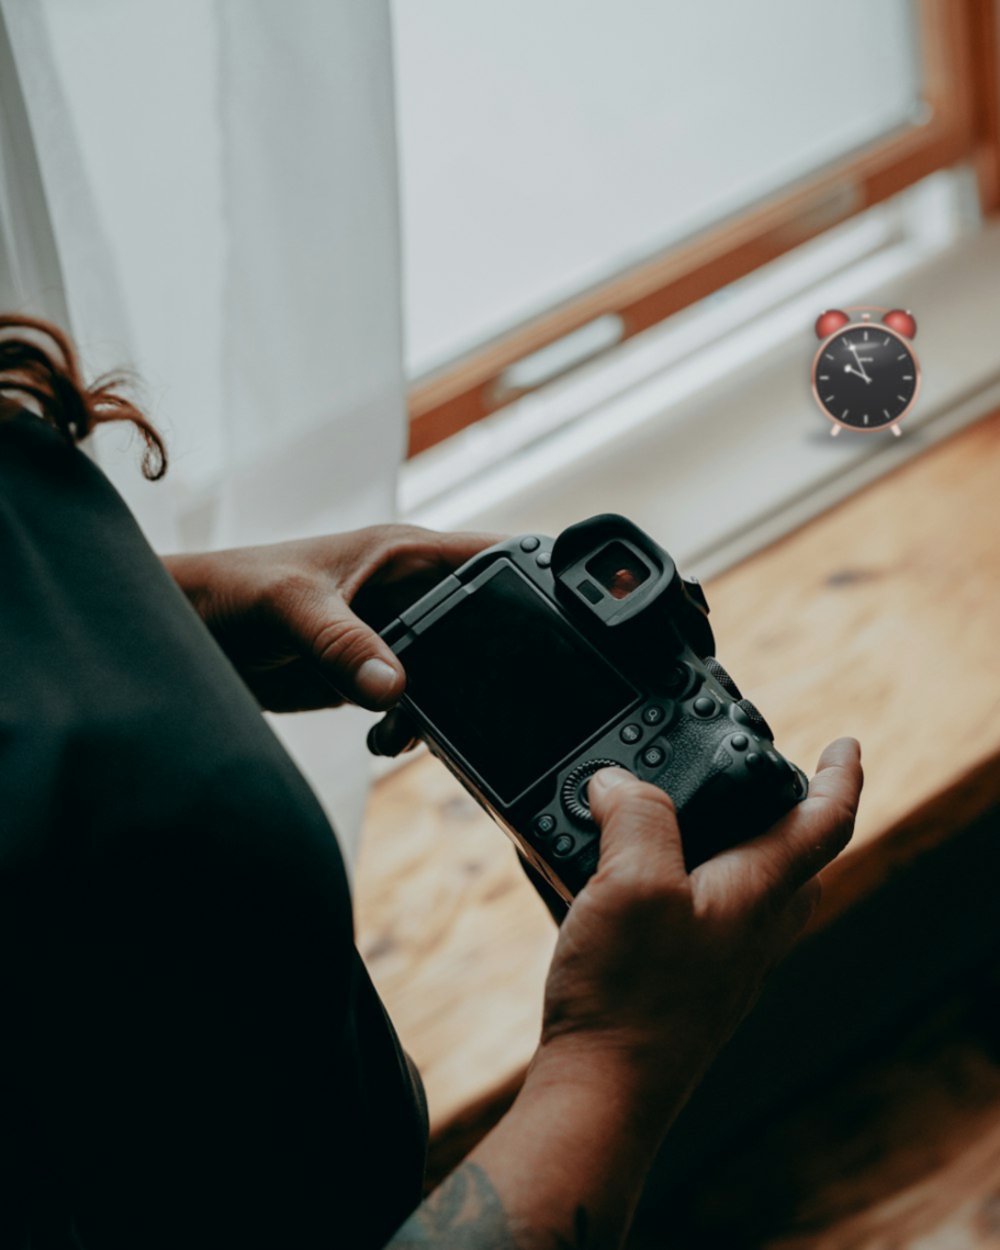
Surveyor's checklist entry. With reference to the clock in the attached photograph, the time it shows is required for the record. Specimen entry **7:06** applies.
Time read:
**9:56**
